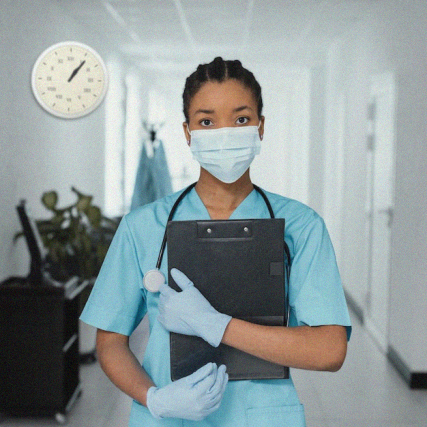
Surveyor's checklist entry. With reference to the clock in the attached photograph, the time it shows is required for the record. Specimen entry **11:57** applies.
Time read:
**1:06**
